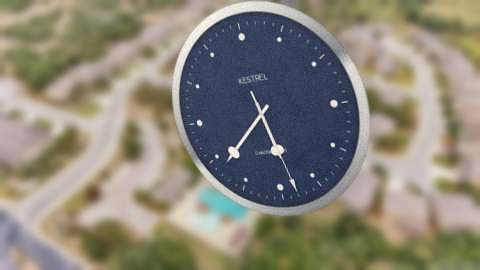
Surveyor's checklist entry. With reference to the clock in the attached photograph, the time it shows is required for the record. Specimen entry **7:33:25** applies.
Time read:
**5:38:28**
